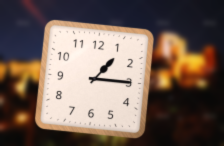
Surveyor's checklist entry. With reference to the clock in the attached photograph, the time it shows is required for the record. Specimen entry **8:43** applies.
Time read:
**1:15**
